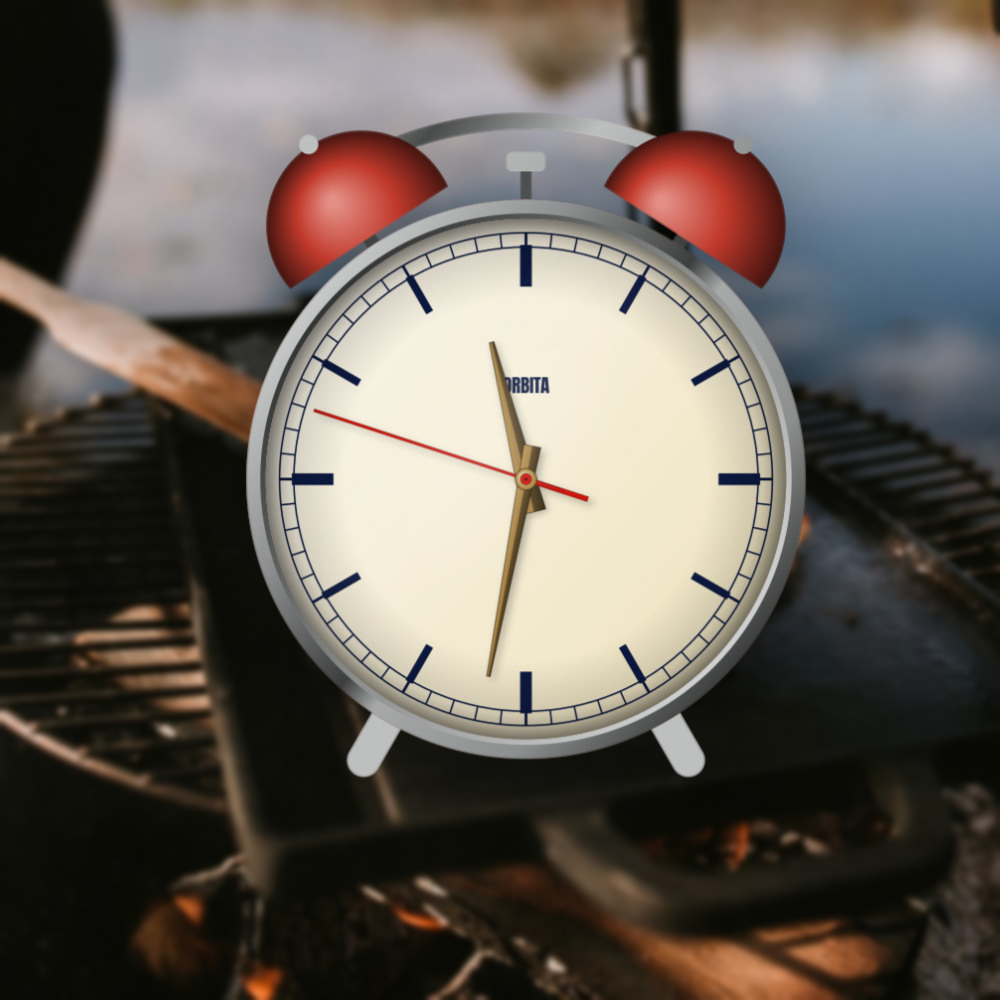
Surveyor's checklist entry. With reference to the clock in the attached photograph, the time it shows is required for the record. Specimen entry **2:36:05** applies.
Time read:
**11:31:48**
